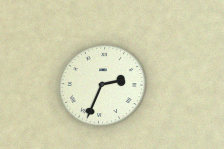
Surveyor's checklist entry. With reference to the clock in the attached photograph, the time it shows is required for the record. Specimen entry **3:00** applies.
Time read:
**2:33**
